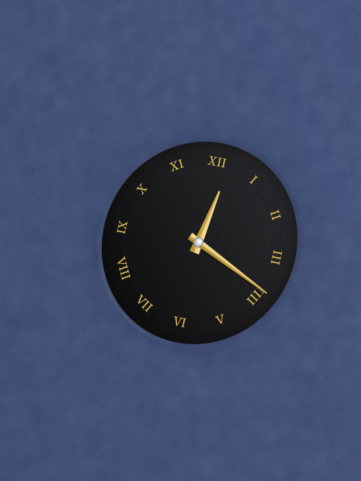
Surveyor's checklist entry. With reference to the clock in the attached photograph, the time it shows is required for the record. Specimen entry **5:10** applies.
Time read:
**12:19**
